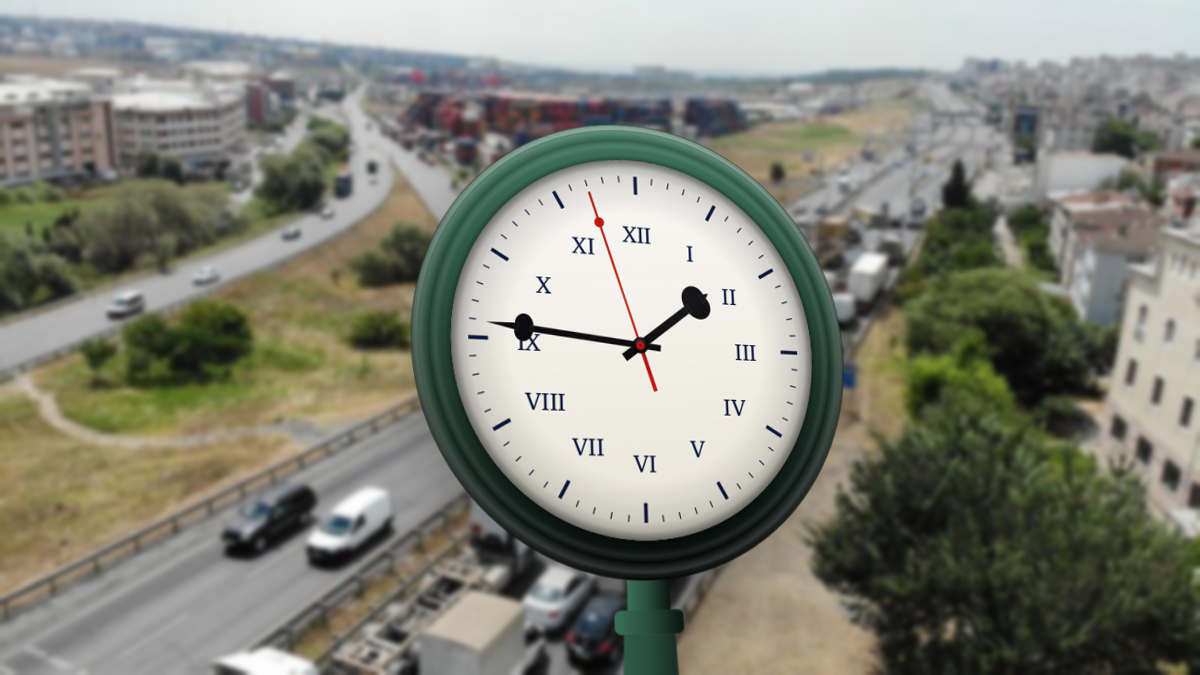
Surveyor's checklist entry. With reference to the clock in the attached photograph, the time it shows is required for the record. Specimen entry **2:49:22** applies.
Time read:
**1:45:57**
